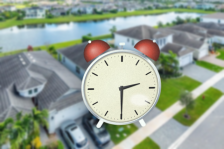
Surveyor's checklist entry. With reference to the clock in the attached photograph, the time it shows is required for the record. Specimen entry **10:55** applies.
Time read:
**2:30**
